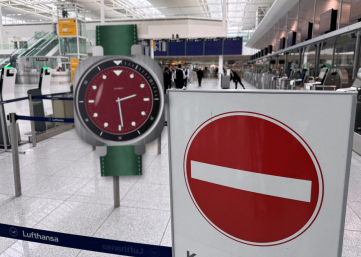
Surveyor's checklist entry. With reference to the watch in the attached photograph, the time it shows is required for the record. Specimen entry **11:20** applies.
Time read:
**2:29**
